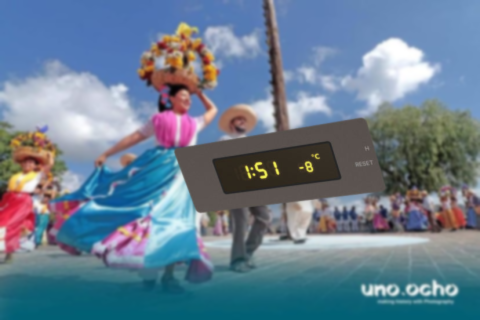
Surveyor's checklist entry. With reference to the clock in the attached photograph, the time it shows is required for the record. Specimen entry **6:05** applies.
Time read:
**1:51**
